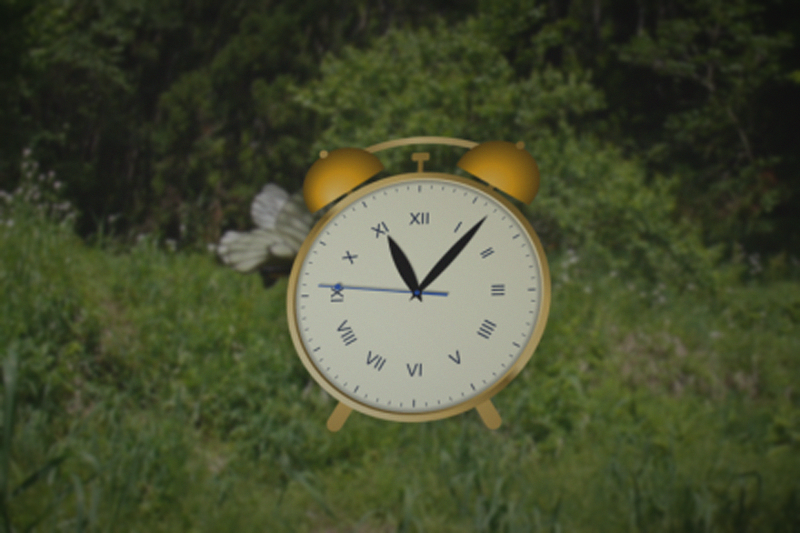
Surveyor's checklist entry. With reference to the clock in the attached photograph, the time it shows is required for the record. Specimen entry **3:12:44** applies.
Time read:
**11:06:46**
